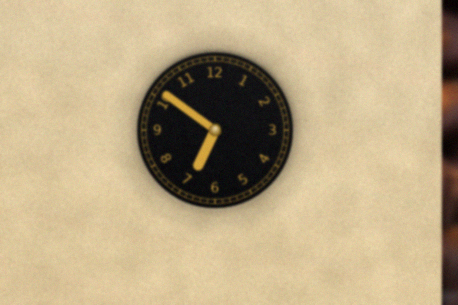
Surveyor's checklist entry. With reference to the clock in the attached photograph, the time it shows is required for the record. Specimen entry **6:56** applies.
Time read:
**6:51**
